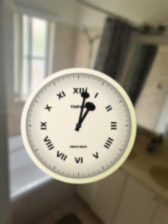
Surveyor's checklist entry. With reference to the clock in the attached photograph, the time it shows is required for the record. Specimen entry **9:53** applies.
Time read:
**1:02**
